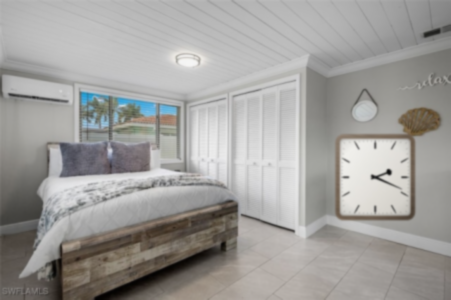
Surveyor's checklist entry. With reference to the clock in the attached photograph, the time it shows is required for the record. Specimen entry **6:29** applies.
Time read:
**2:19**
